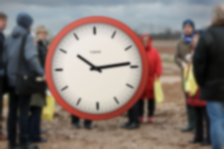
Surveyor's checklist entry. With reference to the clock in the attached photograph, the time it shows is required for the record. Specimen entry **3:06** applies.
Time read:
**10:14**
